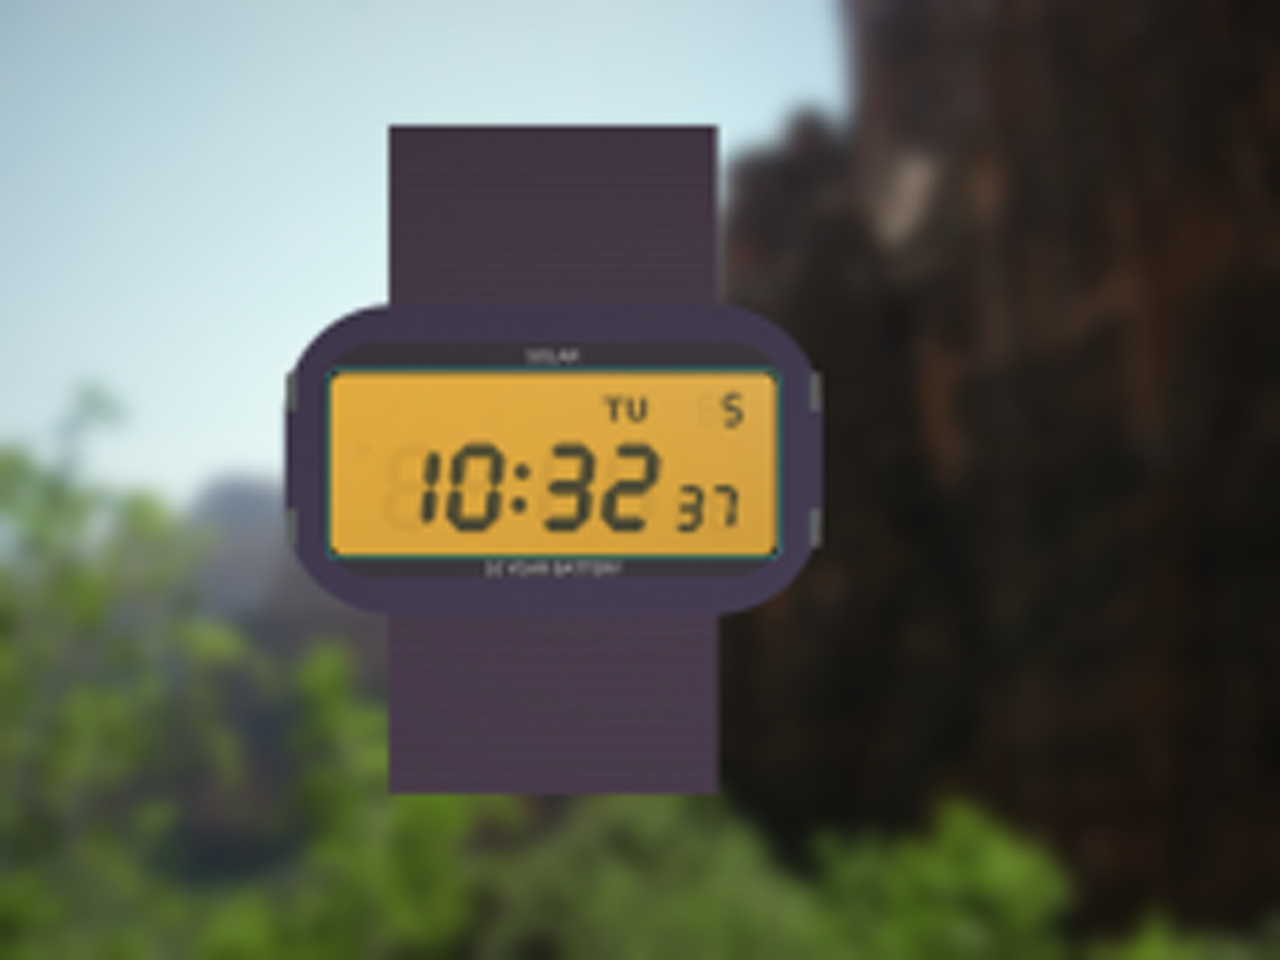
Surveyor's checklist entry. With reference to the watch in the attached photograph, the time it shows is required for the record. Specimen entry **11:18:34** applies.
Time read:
**10:32:37**
